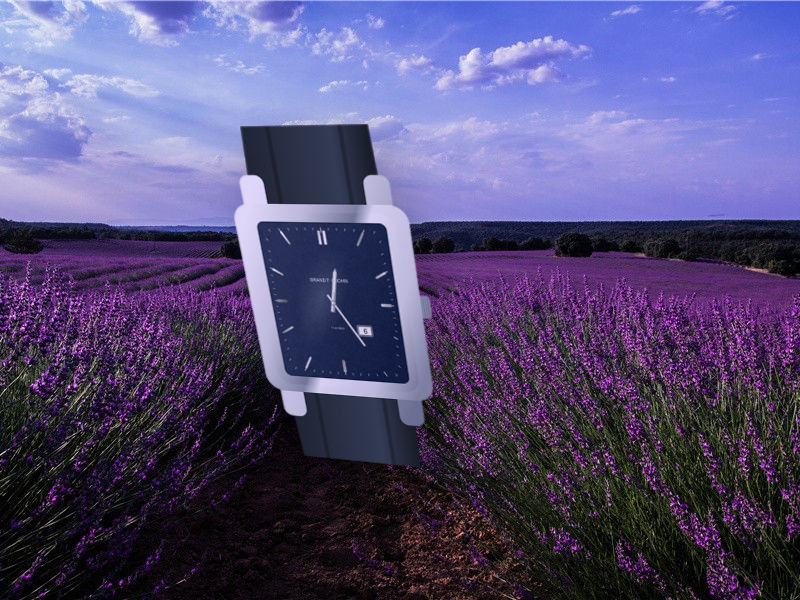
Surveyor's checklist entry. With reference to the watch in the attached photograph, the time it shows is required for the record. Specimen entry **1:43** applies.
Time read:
**12:25**
